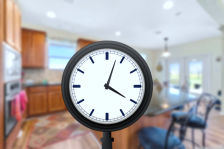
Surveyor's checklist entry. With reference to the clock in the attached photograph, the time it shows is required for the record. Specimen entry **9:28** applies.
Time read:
**4:03**
